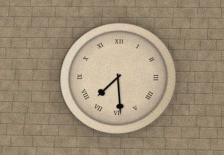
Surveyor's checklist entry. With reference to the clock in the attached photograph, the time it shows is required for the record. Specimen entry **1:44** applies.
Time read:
**7:29**
